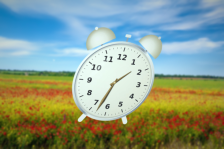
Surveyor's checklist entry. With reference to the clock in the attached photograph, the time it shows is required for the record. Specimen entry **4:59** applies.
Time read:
**1:33**
